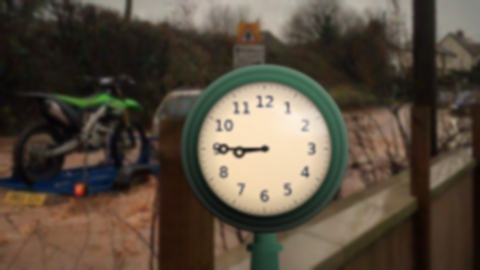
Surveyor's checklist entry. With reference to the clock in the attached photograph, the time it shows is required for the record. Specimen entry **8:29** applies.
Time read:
**8:45**
